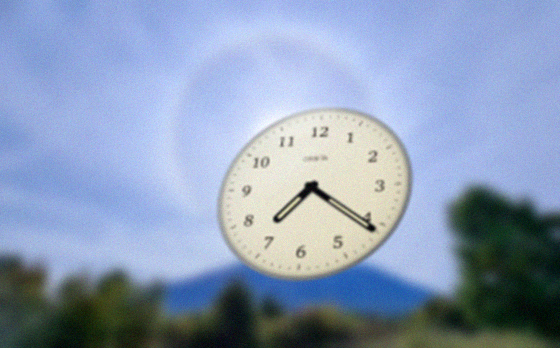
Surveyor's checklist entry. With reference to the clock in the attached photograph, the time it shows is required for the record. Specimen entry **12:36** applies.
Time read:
**7:21**
